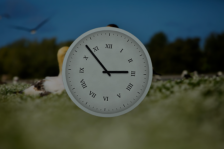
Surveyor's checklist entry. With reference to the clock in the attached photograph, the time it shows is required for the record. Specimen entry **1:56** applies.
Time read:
**2:53**
